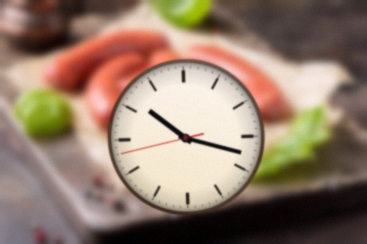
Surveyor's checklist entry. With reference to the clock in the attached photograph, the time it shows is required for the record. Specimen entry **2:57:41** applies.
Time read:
**10:17:43**
